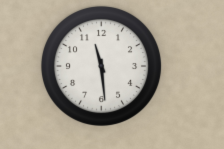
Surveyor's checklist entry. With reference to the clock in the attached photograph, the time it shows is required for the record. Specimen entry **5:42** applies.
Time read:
**11:29**
